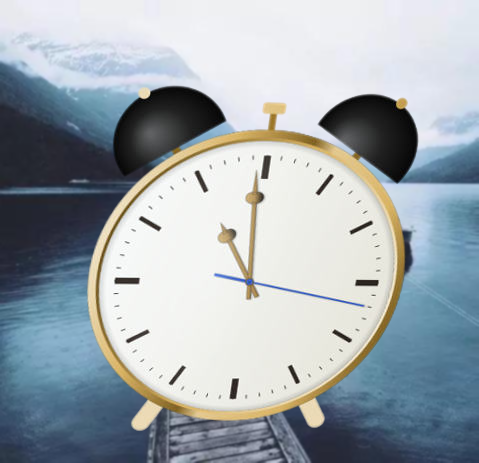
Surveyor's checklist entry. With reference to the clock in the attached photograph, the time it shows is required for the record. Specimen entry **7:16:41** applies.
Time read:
**10:59:17**
